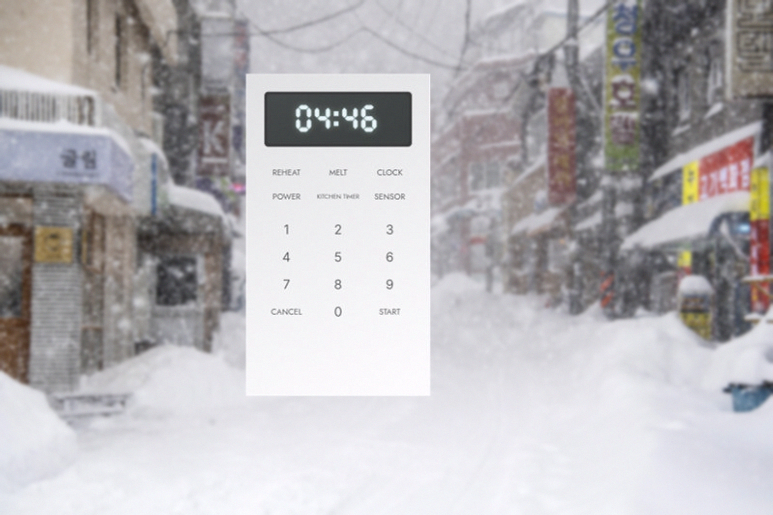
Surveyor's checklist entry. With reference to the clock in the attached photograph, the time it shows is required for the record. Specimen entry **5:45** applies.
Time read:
**4:46**
